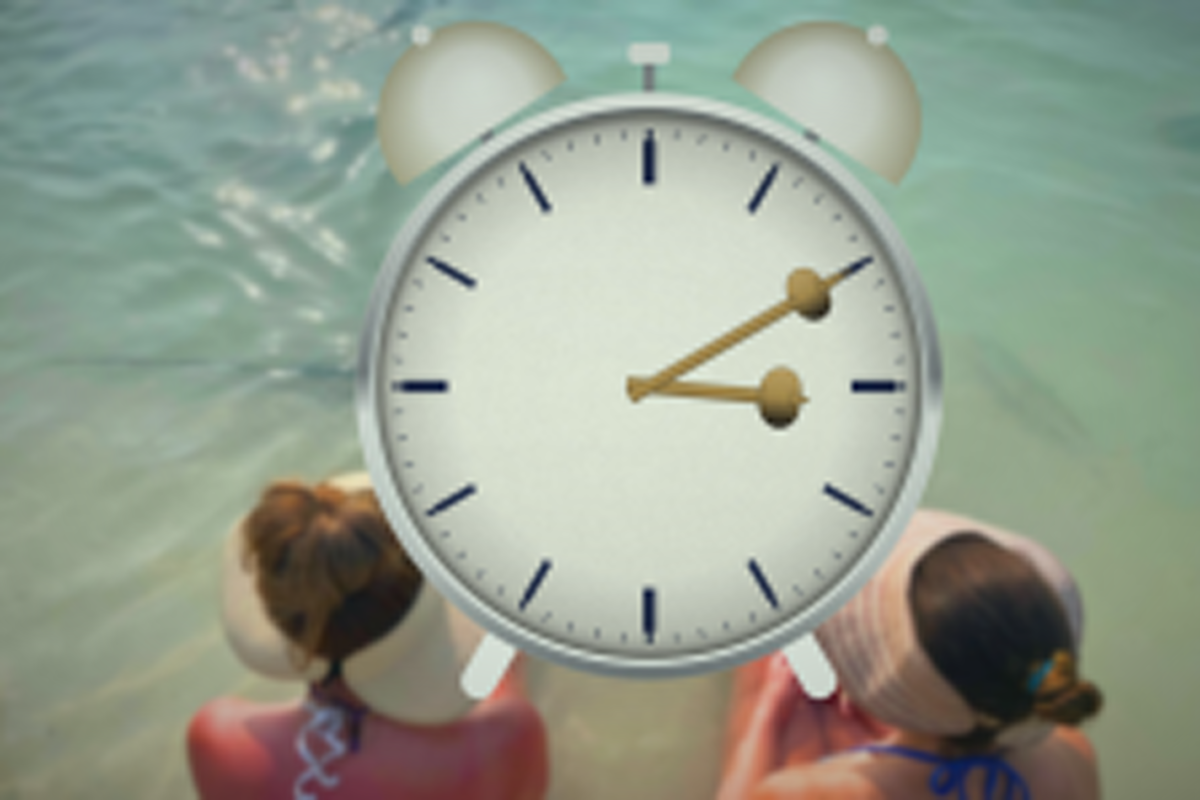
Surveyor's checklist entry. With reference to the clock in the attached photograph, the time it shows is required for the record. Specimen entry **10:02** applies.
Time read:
**3:10**
